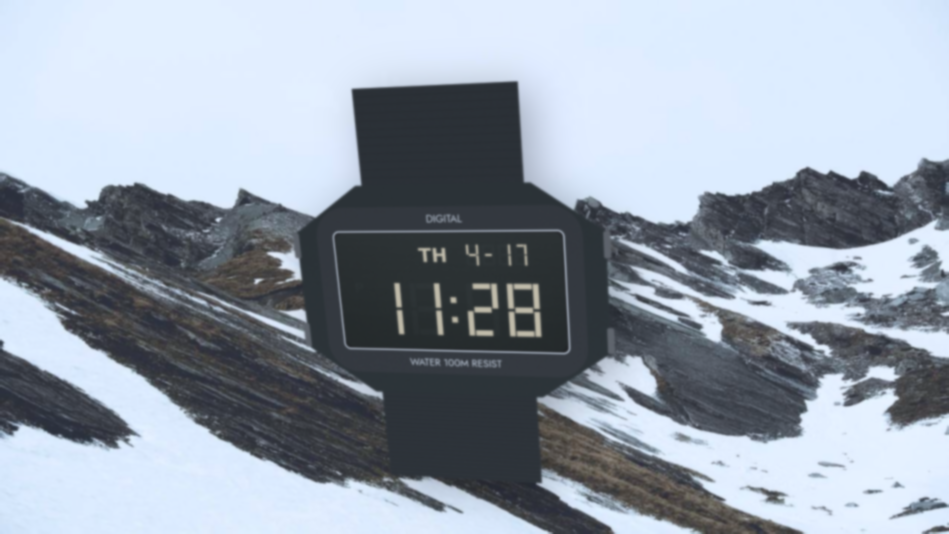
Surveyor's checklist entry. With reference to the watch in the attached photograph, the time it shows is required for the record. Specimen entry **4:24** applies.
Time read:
**11:28**
